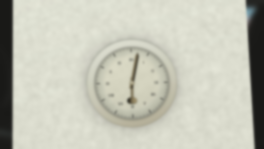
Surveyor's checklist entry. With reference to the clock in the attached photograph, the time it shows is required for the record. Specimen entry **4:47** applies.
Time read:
**6:02**
